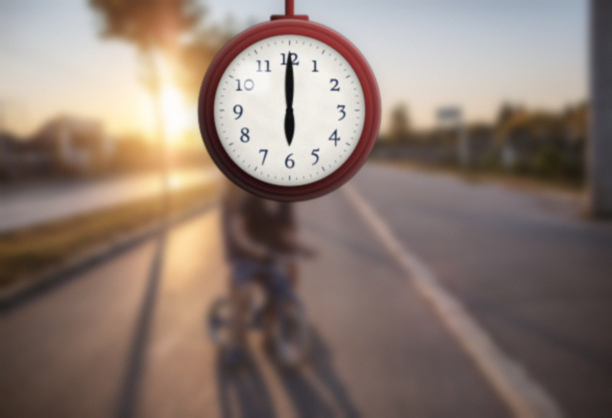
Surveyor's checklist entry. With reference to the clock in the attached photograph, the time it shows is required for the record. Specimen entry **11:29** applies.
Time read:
**6:00**
